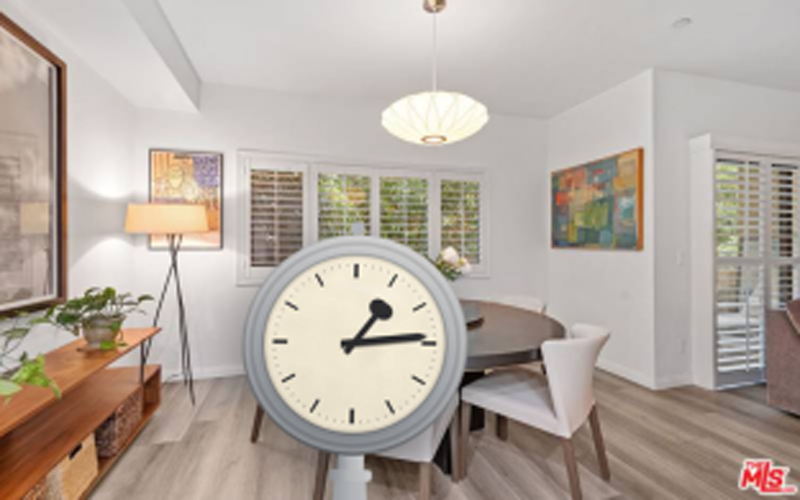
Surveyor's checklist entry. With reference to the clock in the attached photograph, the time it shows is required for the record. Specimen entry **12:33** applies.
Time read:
**1:14**
